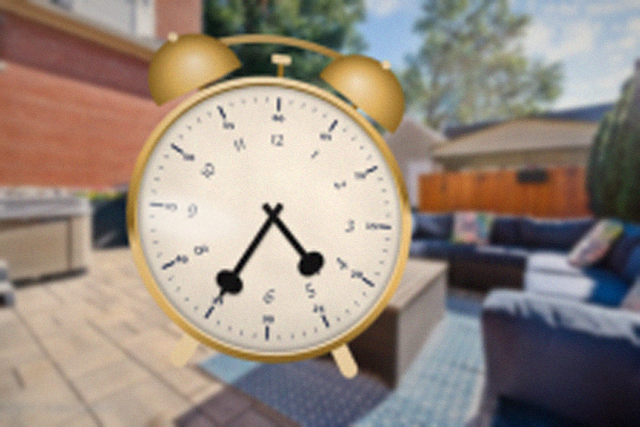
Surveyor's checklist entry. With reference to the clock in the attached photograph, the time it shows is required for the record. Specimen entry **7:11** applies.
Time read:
**4:35**
